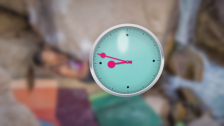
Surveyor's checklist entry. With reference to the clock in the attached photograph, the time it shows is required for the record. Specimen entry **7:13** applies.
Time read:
**8:48**
